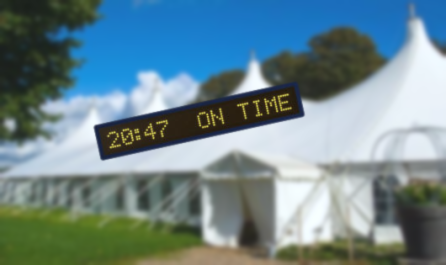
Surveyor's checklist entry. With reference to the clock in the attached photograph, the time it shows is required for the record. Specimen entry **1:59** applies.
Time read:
**20:47**
